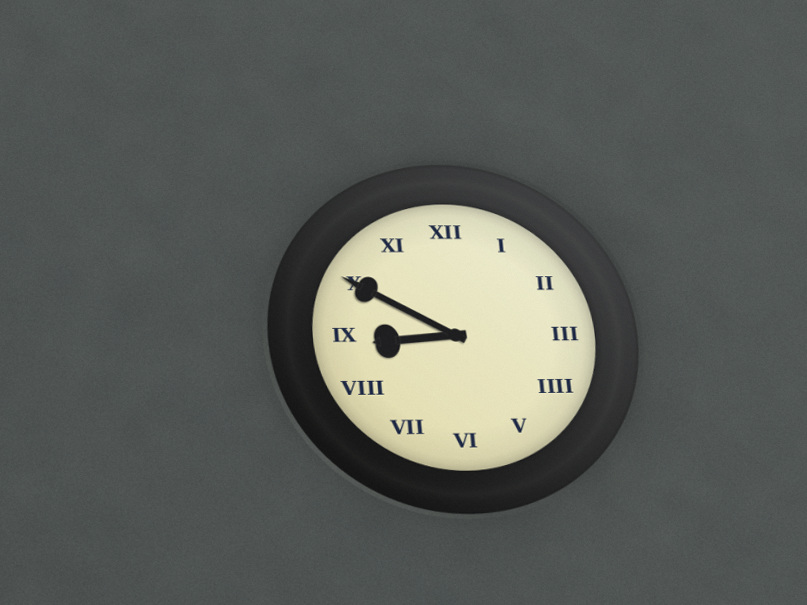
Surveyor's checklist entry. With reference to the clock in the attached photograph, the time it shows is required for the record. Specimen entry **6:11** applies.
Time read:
**8:50**
